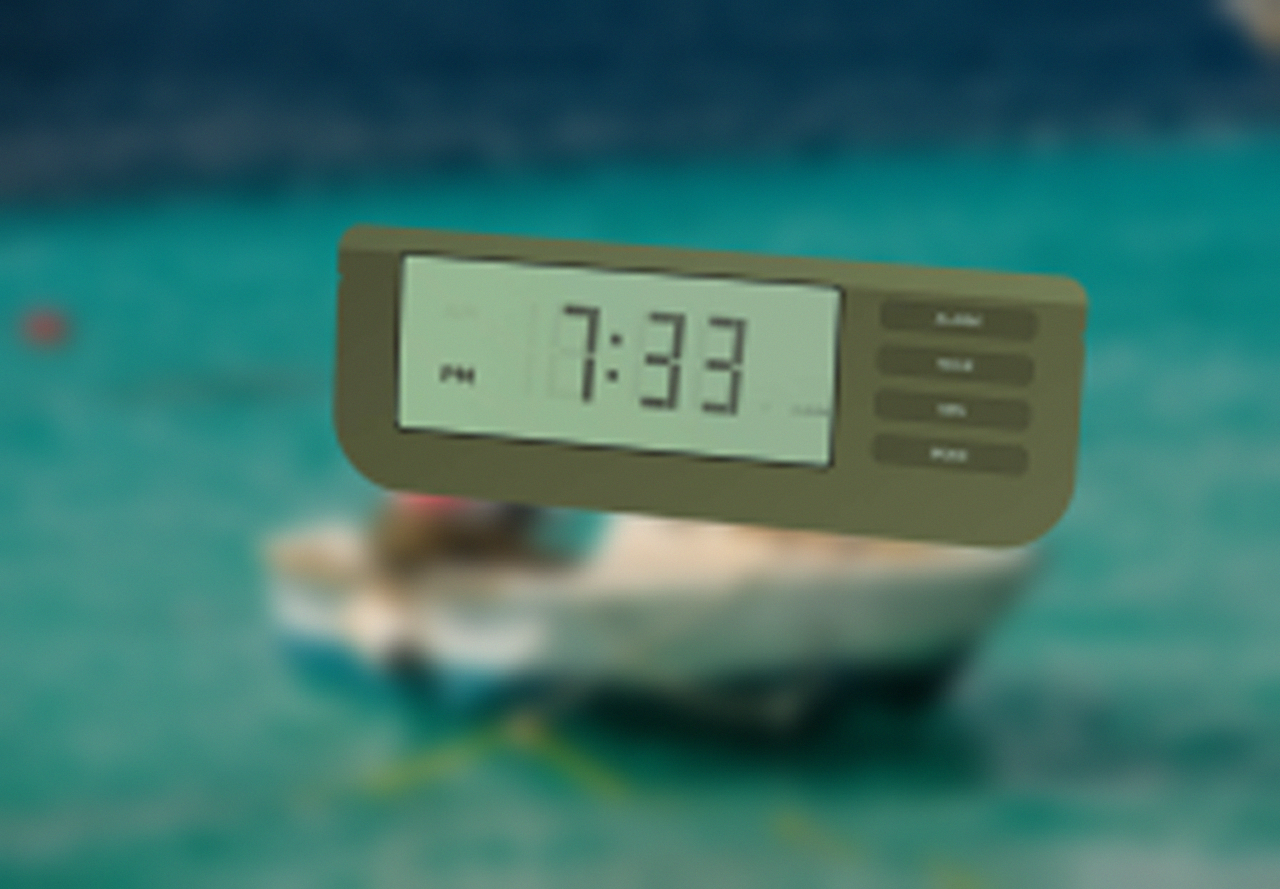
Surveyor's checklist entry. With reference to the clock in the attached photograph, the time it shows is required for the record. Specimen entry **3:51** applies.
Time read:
**7:33**
